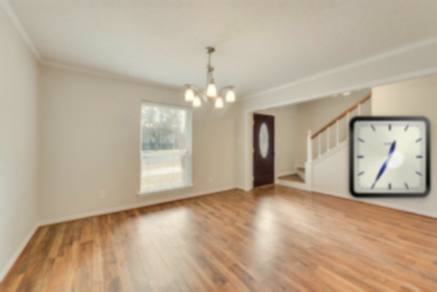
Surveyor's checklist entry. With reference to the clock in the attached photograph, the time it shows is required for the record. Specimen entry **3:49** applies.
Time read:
**12:35**
